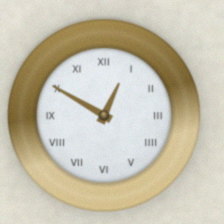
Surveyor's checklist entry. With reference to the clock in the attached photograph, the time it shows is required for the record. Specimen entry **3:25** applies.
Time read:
**12:50**
